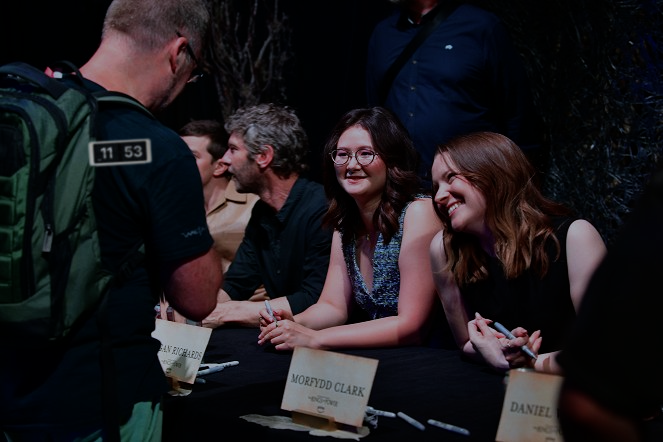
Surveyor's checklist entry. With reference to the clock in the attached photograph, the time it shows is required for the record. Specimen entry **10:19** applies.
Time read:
**11:53**
